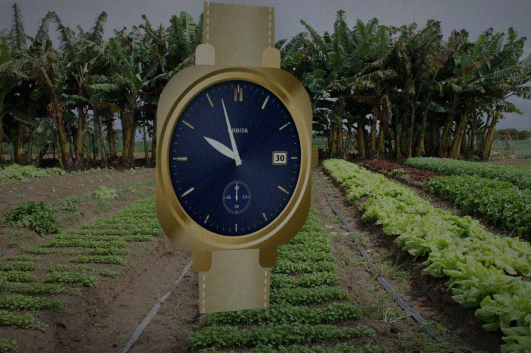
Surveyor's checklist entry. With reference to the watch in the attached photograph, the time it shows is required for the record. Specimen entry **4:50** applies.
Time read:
**9:57**
